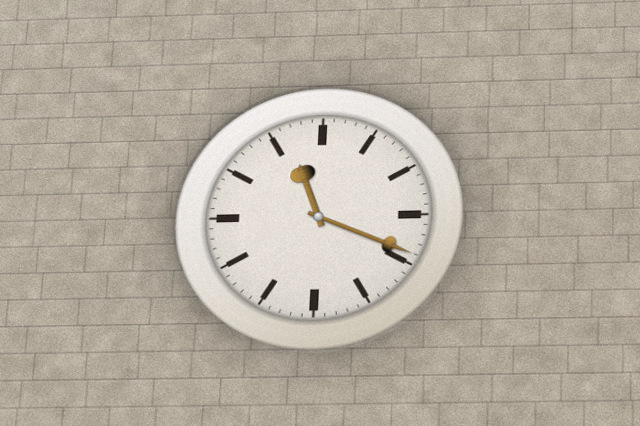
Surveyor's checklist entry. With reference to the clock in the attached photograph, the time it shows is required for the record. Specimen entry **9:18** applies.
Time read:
**11:19**
